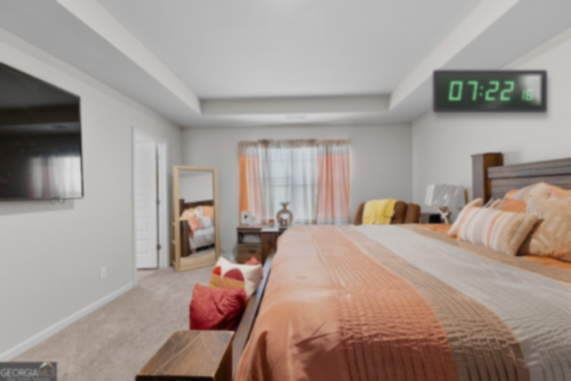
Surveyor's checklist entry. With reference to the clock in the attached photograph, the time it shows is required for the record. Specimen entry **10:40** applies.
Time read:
**7:22**
